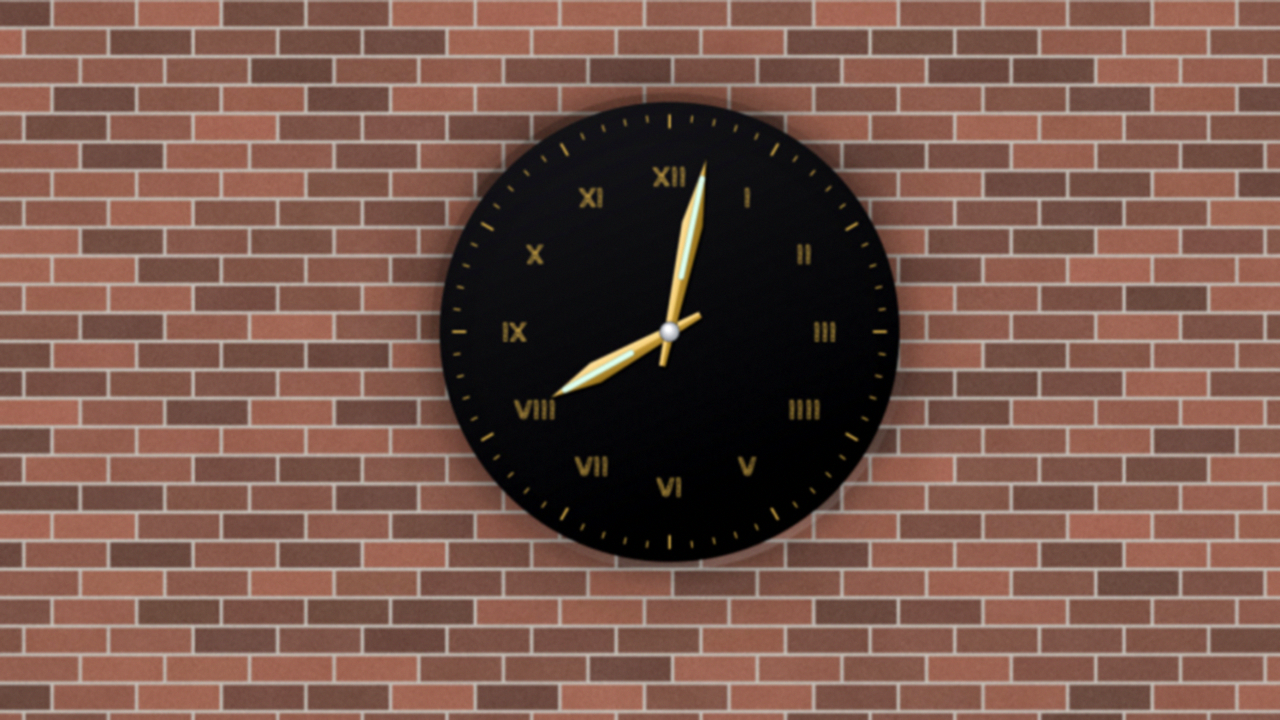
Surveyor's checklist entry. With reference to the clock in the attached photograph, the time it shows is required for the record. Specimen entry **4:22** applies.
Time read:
**8:02**
